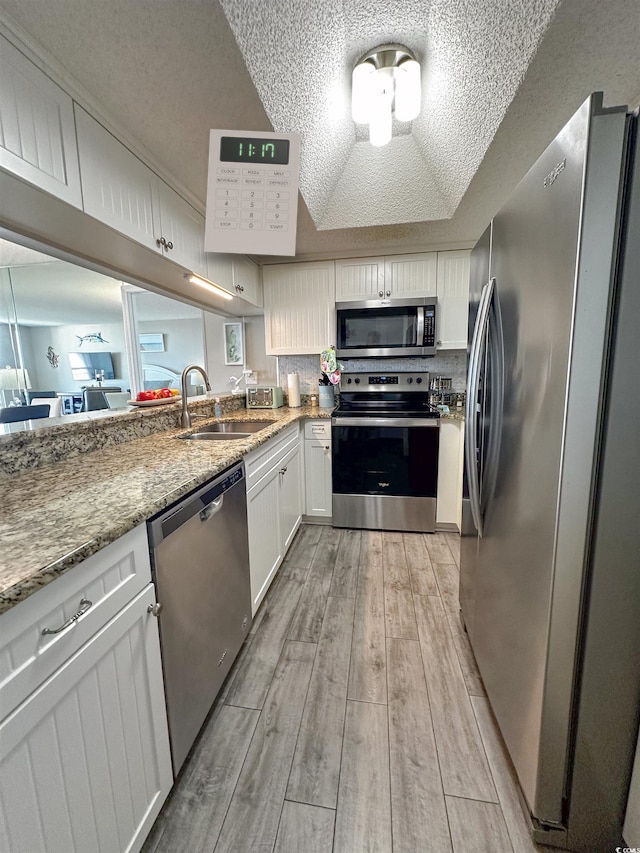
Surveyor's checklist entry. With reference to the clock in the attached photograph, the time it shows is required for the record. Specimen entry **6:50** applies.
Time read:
**11:17**
